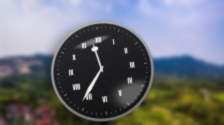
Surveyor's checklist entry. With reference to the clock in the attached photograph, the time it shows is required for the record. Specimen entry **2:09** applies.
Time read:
**11:36**
